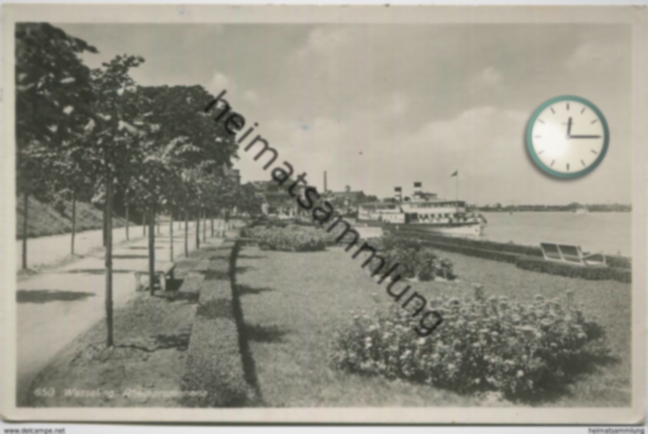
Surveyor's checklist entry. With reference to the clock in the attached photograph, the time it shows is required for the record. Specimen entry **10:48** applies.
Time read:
**12:15**
